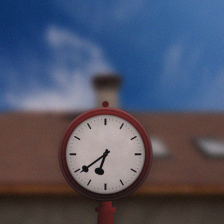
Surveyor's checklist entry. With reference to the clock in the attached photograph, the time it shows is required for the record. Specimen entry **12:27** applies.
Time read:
**6:39**
